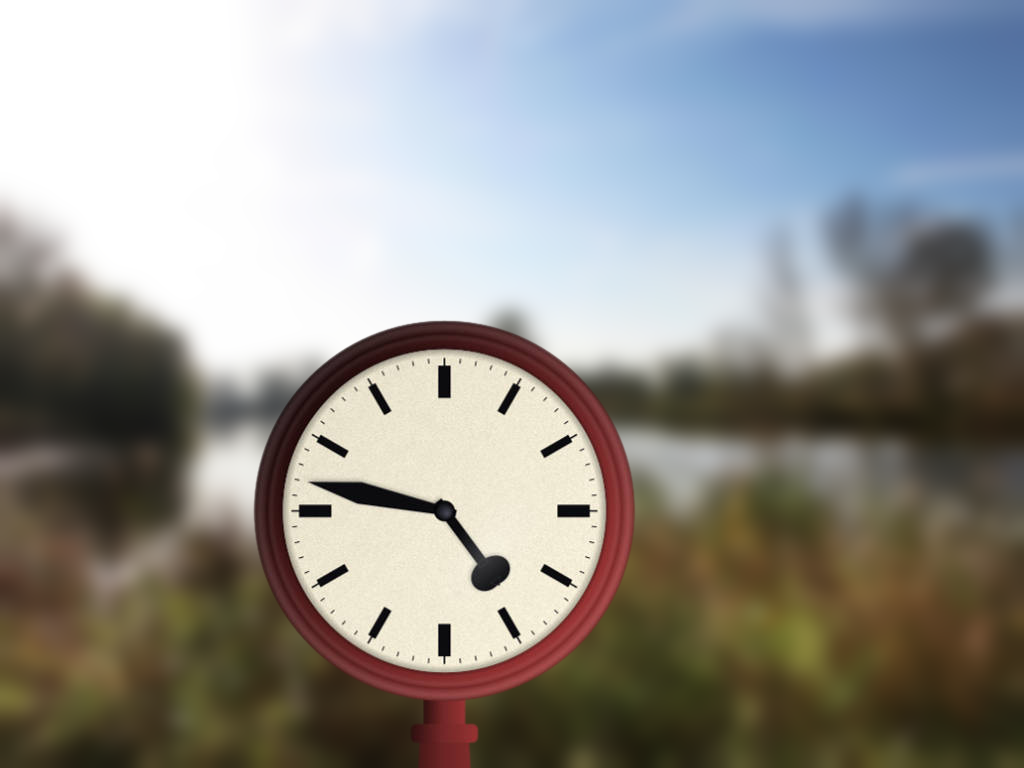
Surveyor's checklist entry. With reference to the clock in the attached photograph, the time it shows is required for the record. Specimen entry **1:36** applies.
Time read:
**4:47**
